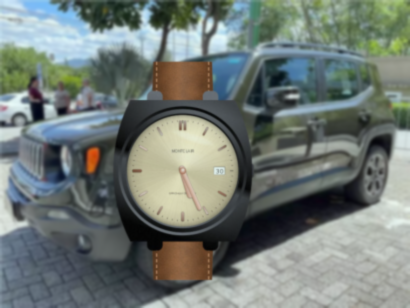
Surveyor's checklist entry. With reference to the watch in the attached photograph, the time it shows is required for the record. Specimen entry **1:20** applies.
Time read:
**5:26**
